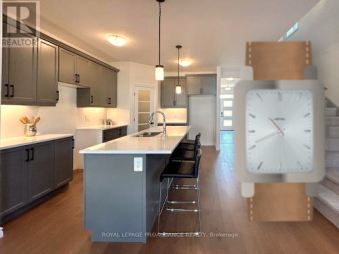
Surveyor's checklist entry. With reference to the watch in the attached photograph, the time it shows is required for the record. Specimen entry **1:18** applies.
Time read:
**10:41**
